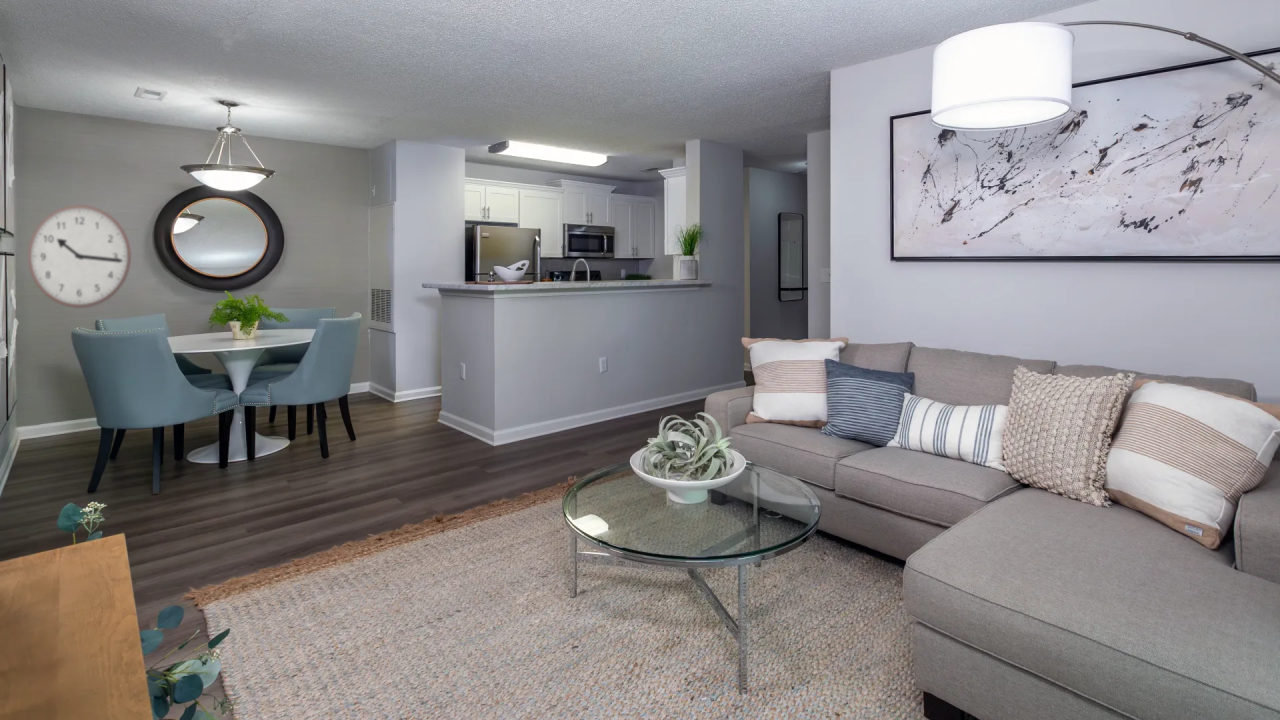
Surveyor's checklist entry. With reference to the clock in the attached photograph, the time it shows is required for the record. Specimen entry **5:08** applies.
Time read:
**10:16**
